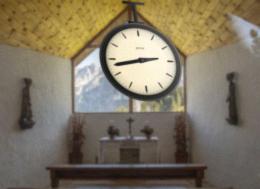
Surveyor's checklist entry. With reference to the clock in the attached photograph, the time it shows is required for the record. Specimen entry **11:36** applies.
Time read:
**2:43**
